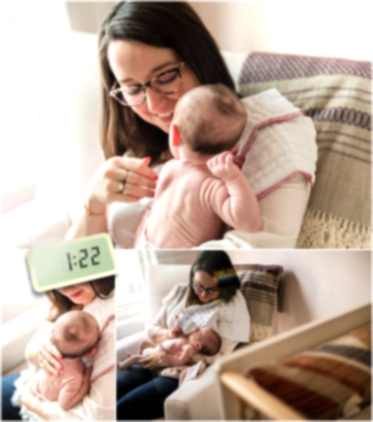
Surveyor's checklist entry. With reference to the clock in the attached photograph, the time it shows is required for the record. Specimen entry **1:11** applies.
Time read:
**1:22**
